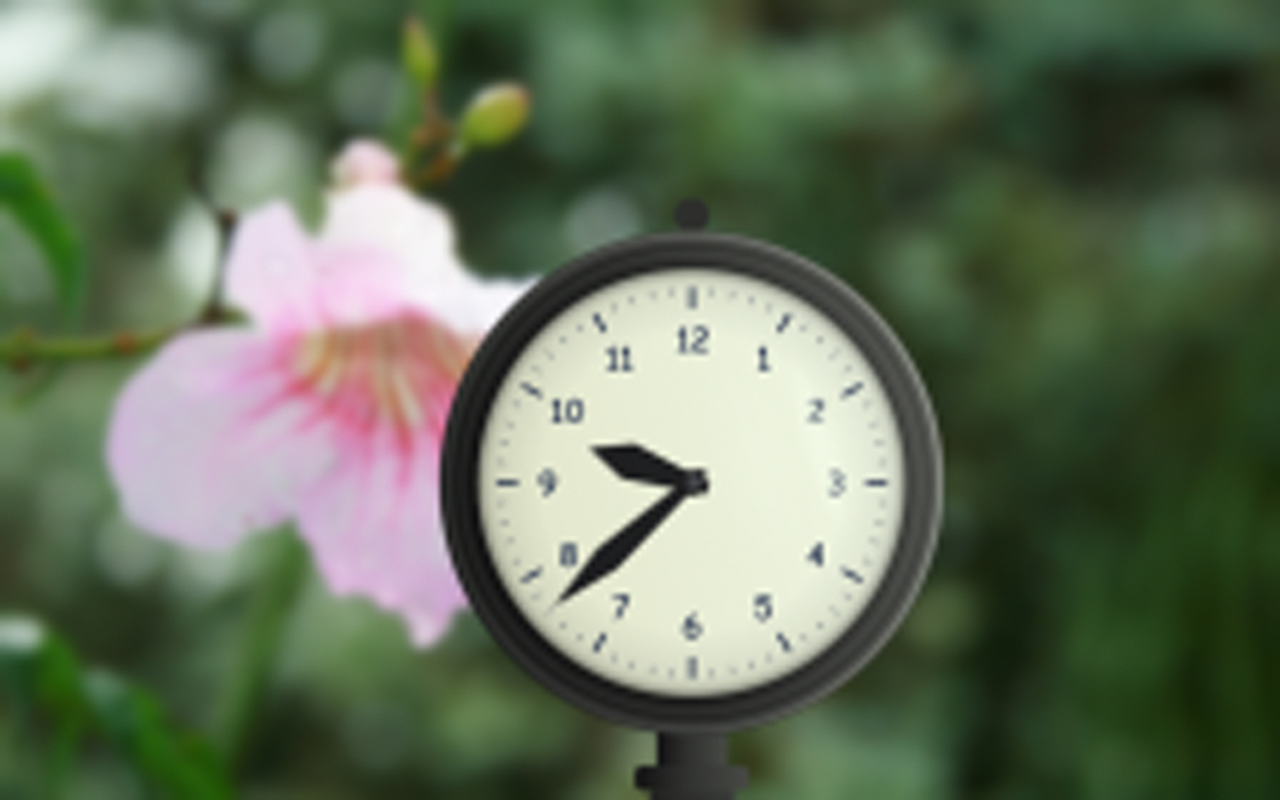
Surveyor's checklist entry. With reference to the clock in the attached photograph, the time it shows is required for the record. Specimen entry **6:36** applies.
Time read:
**9:38**
